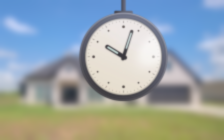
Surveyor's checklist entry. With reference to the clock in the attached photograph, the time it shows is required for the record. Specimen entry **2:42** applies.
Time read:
**10:03**
